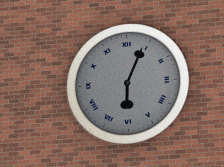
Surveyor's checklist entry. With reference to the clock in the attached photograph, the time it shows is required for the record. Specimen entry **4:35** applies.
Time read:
**6:04**
